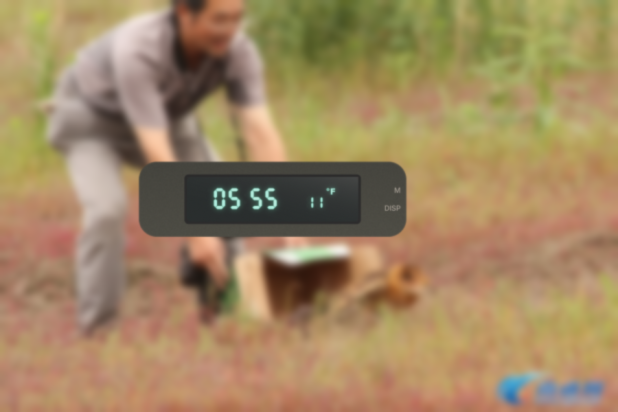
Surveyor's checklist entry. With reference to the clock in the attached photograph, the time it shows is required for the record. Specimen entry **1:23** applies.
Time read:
**5:55**
